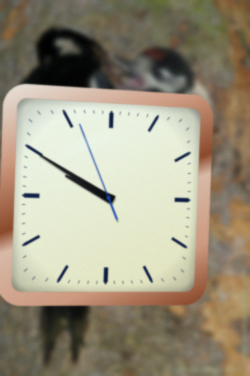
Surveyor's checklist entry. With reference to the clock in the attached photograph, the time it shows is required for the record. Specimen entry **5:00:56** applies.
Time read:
**9:49:56**
